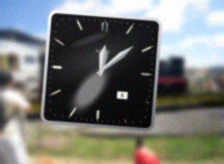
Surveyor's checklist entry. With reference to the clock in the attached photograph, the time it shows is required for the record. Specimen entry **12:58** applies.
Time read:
**12:08**
